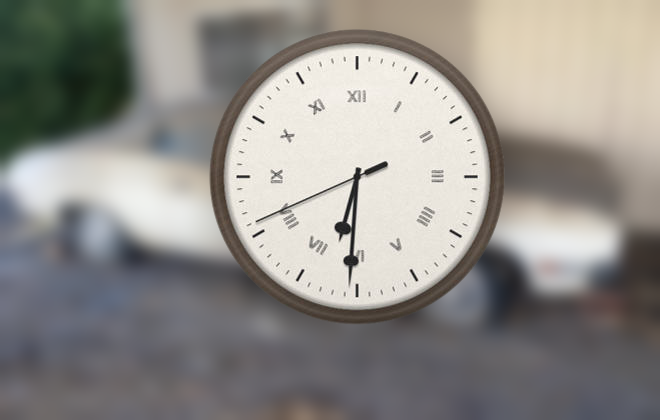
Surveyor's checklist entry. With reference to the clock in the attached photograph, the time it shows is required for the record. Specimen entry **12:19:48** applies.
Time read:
**6:30:41**
